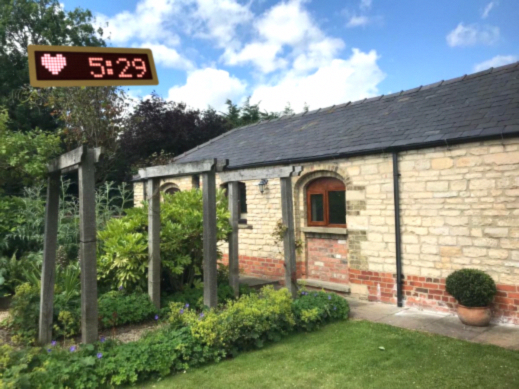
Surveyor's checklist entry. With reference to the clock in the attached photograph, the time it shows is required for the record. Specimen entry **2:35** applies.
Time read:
**5:29**
